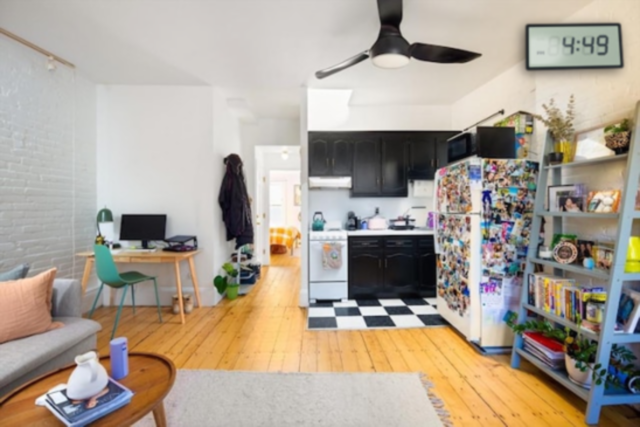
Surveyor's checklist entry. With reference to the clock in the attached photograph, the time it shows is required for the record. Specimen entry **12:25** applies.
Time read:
**4:49**
